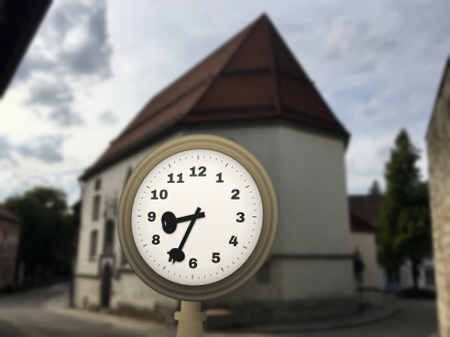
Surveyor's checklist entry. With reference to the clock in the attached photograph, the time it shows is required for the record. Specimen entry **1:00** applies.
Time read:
**8:34**
